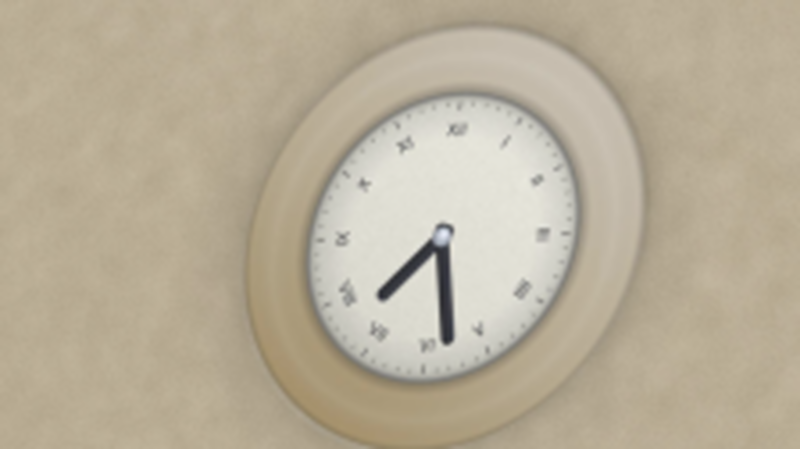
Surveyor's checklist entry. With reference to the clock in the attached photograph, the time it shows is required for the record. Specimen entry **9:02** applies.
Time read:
**7:28**
